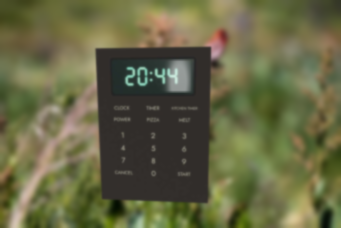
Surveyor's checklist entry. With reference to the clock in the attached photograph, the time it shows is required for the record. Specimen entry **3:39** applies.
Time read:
**20:44**
